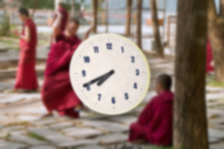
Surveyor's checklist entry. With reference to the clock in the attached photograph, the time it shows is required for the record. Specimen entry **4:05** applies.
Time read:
**7:41**
